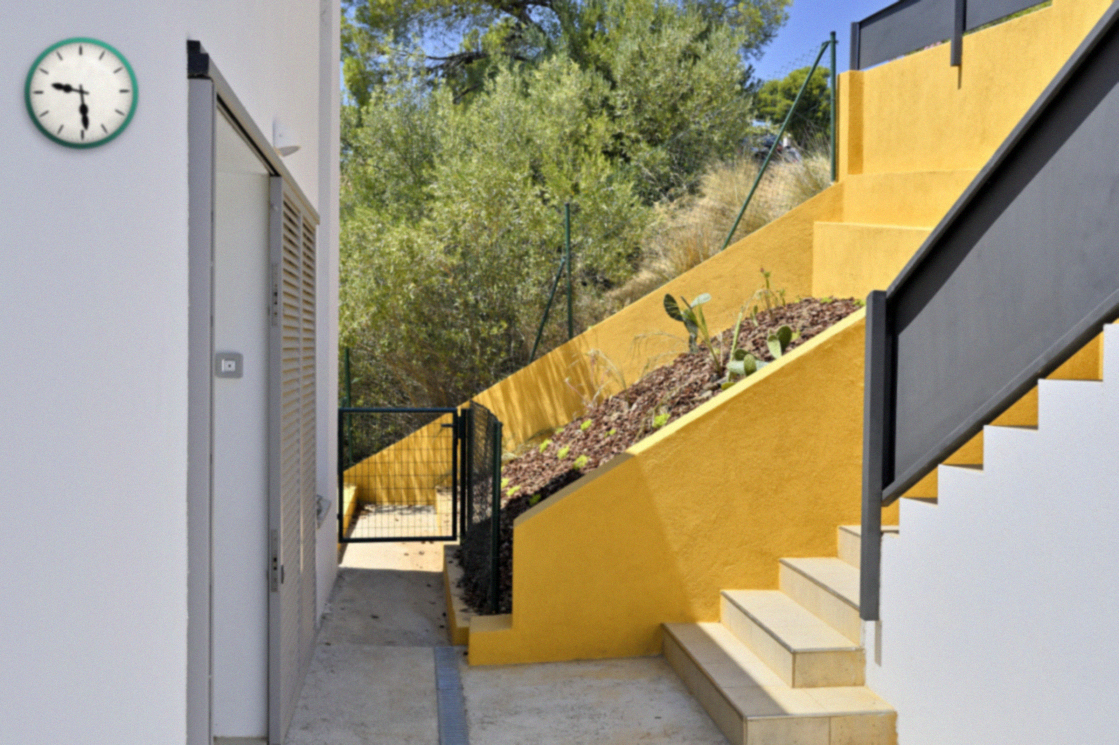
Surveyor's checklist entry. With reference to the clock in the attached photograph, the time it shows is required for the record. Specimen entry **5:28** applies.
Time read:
**9:29**
